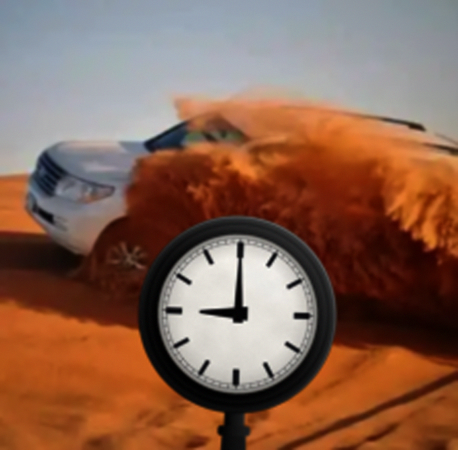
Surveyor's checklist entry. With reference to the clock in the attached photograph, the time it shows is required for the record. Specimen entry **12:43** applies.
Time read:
**9:00**
